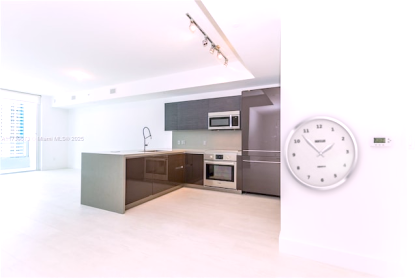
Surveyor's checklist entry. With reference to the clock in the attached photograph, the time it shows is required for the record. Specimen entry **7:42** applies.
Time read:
**1:53**
